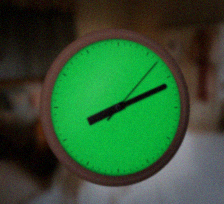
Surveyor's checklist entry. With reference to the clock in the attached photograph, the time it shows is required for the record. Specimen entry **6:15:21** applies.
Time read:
**8:11:07**
